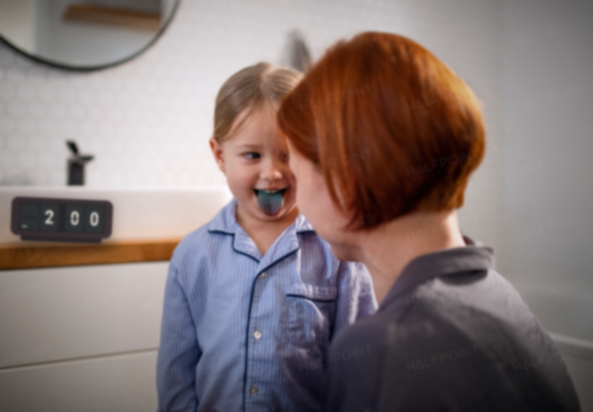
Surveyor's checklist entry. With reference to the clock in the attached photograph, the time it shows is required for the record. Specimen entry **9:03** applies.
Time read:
**2:00**
